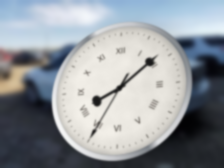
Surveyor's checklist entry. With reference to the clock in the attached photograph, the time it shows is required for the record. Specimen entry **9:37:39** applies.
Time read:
**8:08:35**
